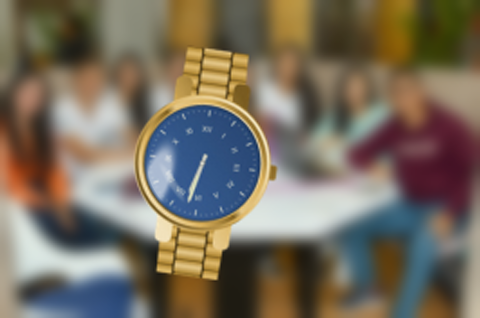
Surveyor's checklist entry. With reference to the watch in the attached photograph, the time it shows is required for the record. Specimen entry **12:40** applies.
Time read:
**6:32**
